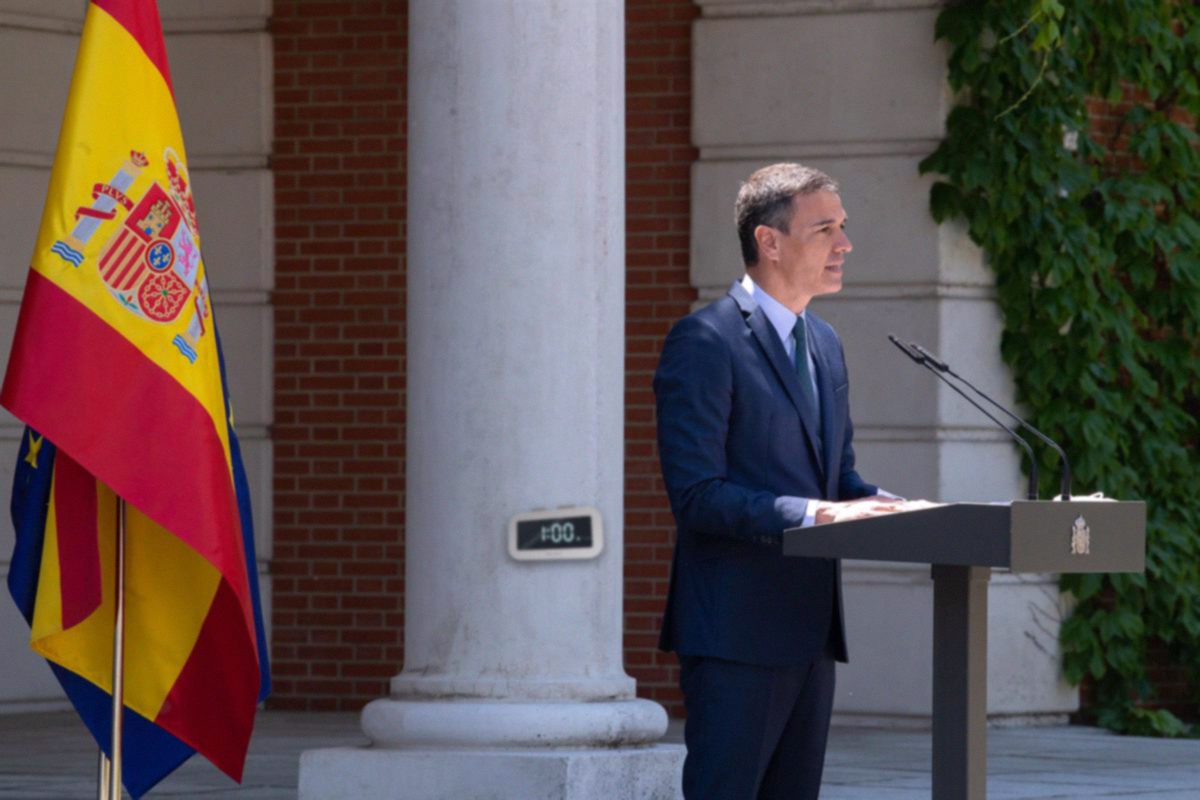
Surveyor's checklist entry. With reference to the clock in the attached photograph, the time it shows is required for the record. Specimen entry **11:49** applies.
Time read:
**1:00**
